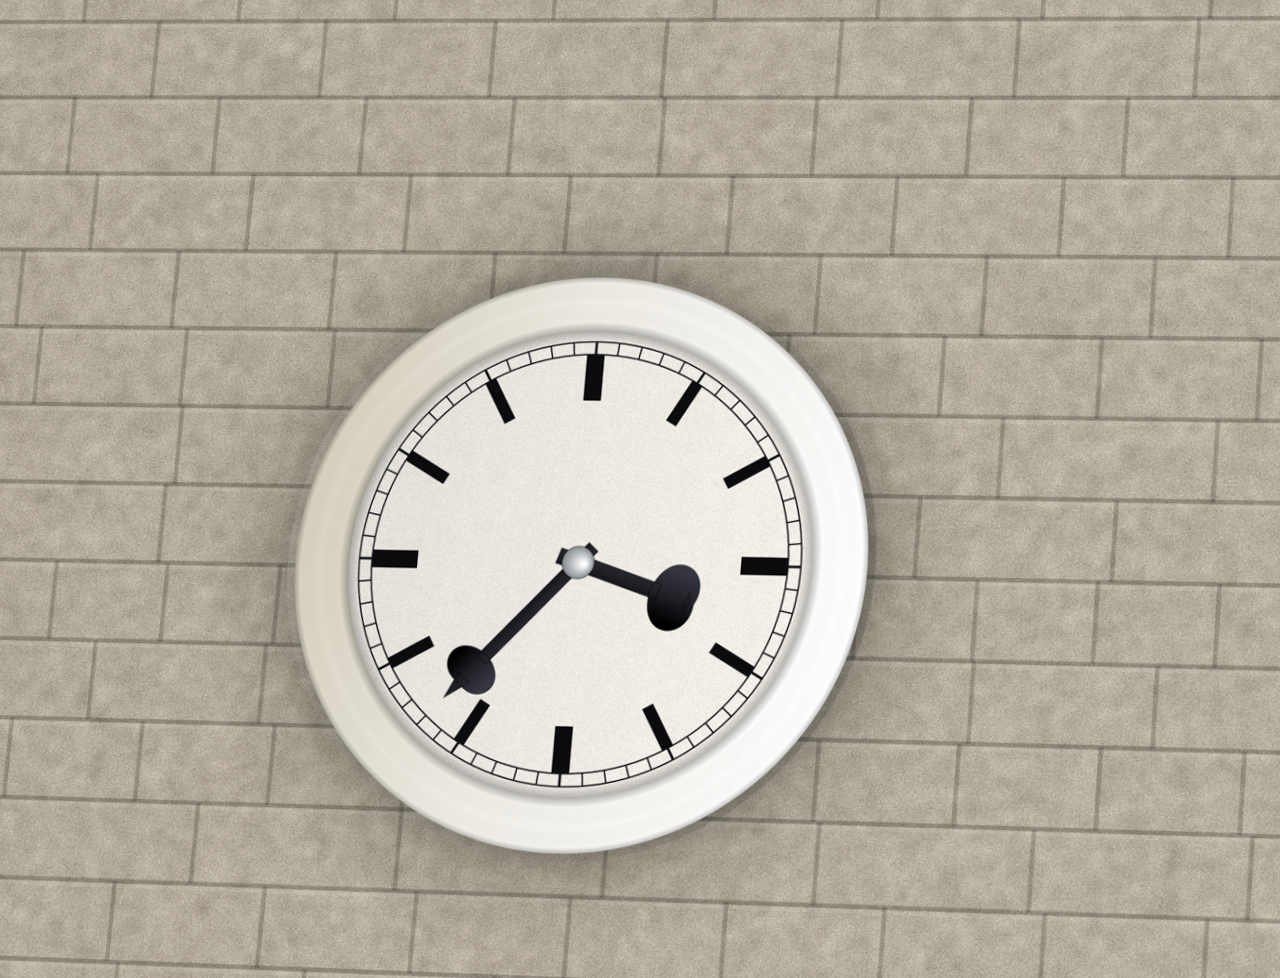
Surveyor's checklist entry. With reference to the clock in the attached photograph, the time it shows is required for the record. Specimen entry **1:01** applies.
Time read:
**3:37**
